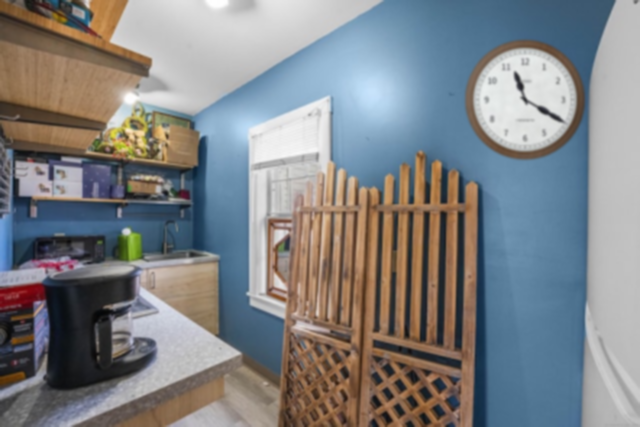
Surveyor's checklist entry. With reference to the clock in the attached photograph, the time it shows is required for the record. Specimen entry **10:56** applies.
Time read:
**11:20**
